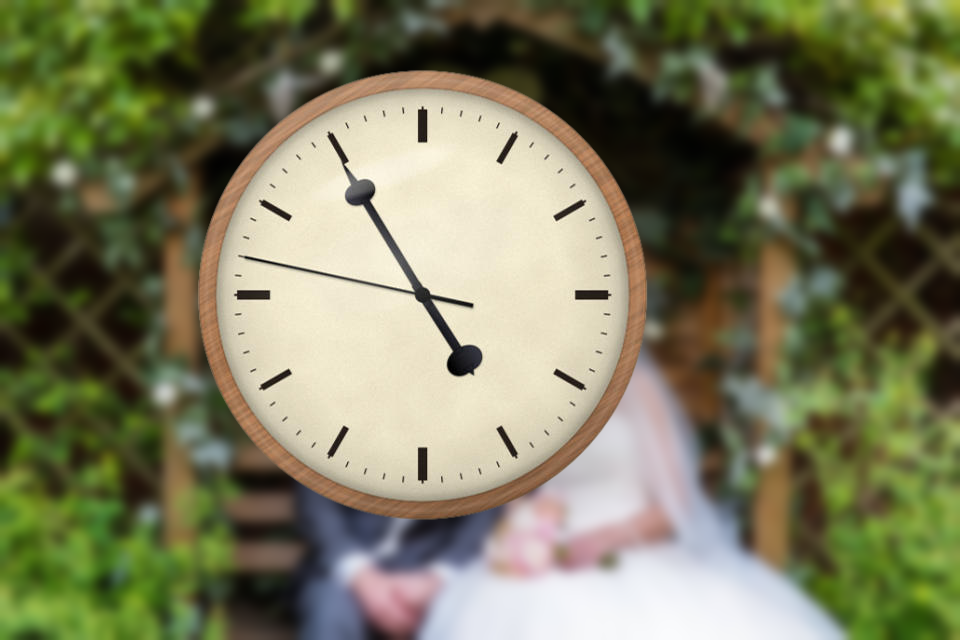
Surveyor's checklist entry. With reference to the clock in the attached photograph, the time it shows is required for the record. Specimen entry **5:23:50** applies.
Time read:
**4:54:47**
